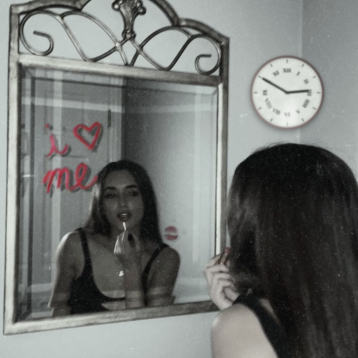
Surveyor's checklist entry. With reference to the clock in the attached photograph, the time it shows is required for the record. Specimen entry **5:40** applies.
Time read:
**2:50**
